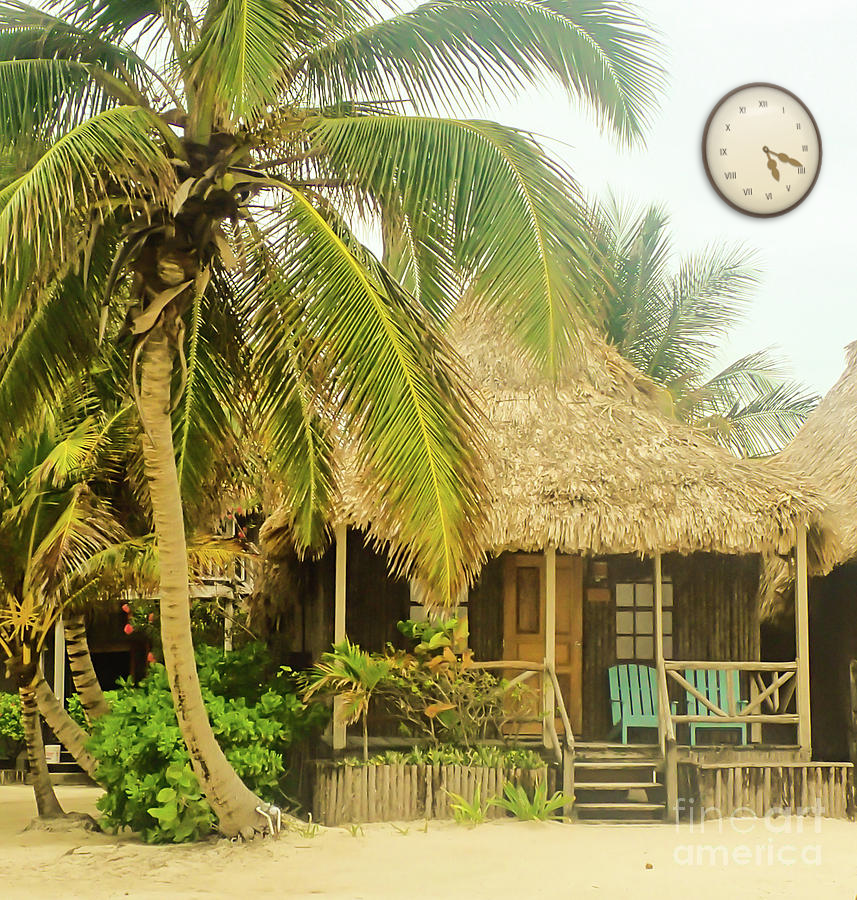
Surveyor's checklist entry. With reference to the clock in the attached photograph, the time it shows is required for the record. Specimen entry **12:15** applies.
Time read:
**5:19**
